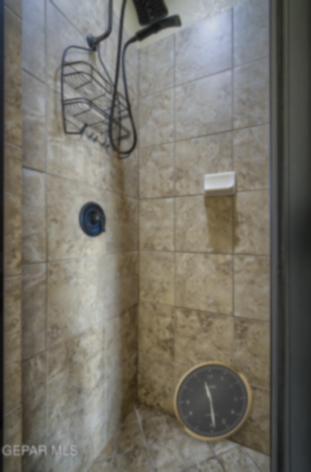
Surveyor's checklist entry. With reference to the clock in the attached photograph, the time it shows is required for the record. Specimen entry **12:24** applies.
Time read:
**11:29**
